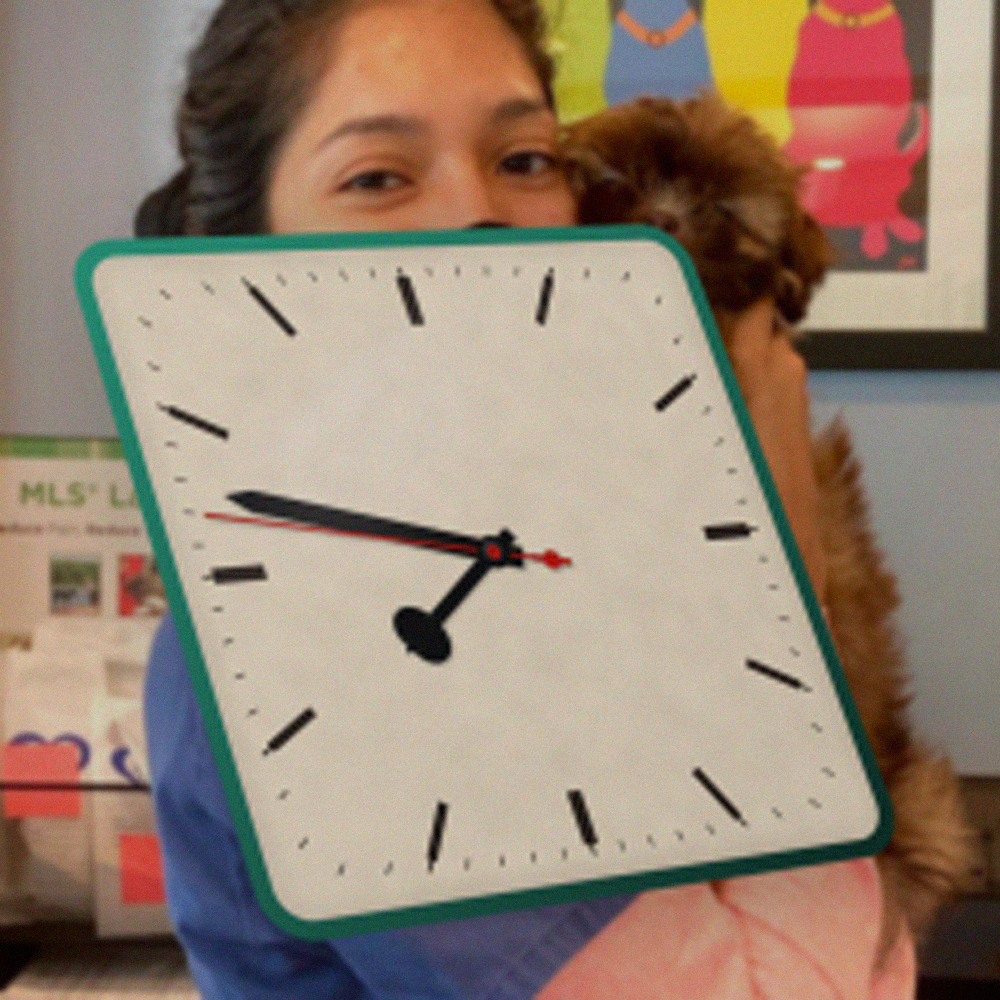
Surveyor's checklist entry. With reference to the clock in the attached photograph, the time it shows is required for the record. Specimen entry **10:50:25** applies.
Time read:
**7:47:47**
